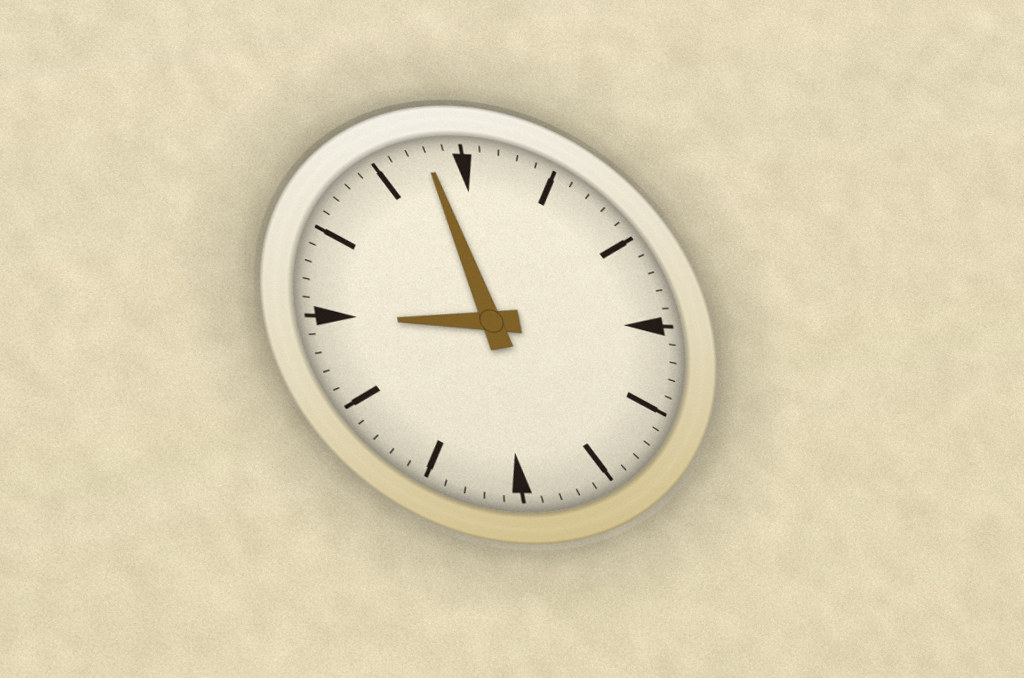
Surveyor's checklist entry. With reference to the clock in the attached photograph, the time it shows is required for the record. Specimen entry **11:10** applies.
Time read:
**8:58**
